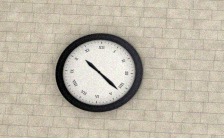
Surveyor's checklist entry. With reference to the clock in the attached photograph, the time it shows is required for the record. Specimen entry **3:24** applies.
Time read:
**10:22**
